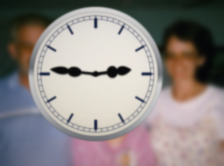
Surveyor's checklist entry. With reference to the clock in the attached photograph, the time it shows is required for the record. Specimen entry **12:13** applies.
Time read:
**2:46**
